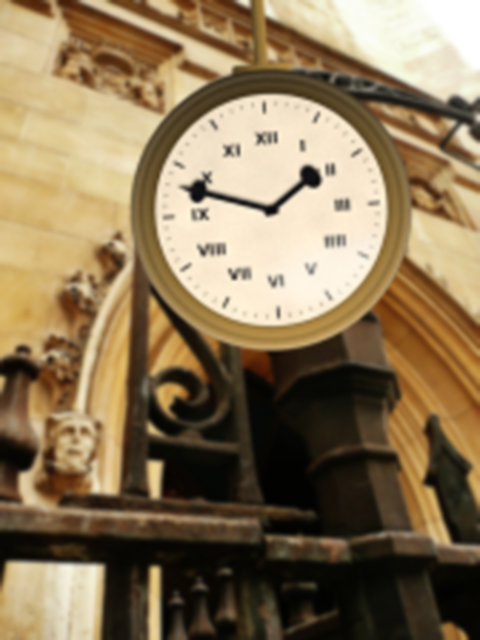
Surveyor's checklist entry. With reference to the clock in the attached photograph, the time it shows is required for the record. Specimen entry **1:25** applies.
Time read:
**1:48**
